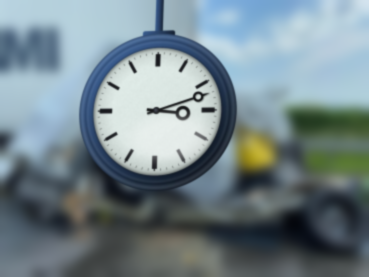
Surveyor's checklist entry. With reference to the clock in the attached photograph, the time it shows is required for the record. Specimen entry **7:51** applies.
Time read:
**3:12**
